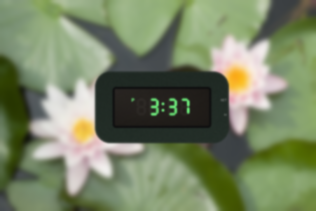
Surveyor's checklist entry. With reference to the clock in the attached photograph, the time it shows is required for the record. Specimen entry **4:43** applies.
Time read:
**3:37**
